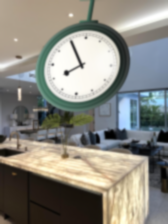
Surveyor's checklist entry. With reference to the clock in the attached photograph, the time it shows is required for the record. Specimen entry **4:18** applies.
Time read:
**7:55**
